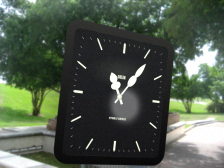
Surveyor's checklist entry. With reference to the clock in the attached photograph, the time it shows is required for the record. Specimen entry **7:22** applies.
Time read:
**11:06**
